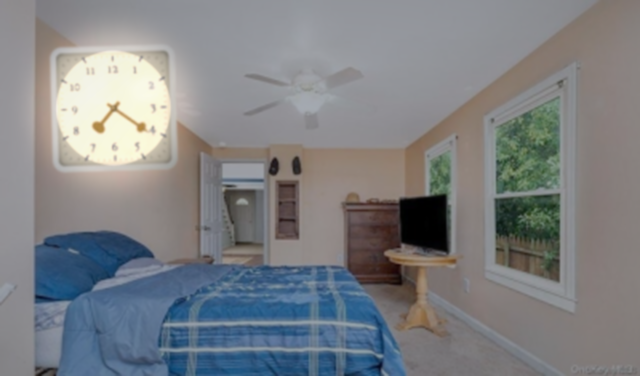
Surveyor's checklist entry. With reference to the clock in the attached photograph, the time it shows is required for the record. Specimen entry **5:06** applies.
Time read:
**7:21**
